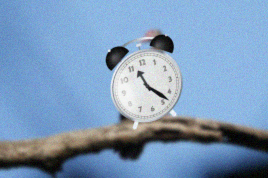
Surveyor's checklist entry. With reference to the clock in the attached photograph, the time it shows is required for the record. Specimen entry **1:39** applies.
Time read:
**11:23**
